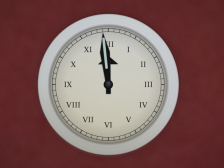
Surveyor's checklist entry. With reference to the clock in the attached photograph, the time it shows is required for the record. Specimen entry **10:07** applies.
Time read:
**11:59**
